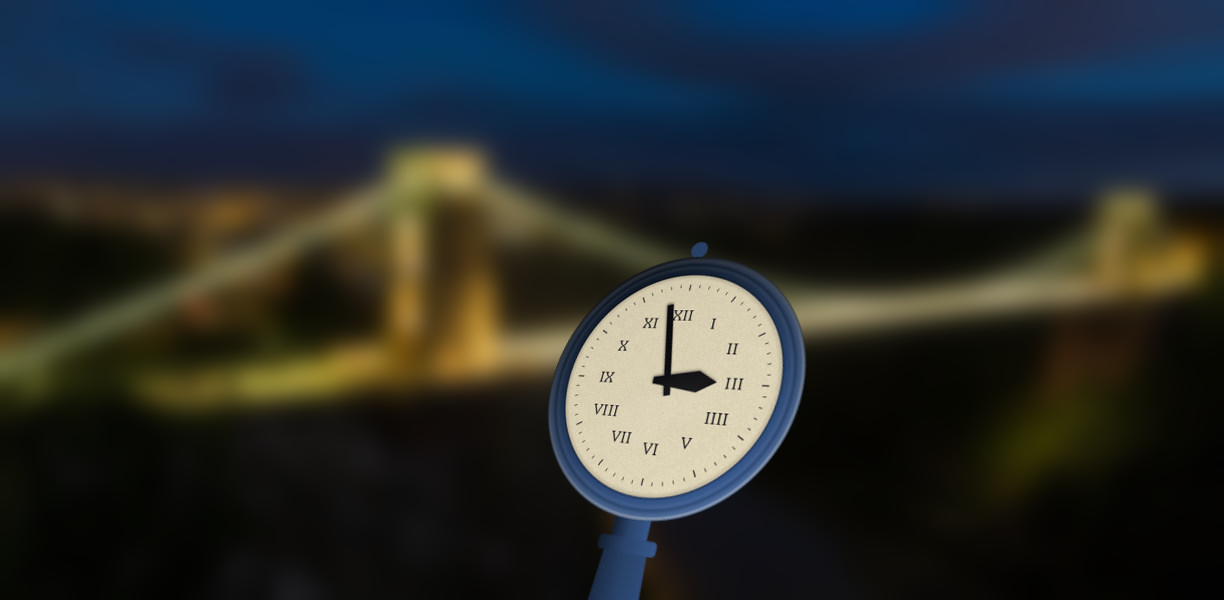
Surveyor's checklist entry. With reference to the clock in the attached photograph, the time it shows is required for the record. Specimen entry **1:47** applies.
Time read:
**2:58**
